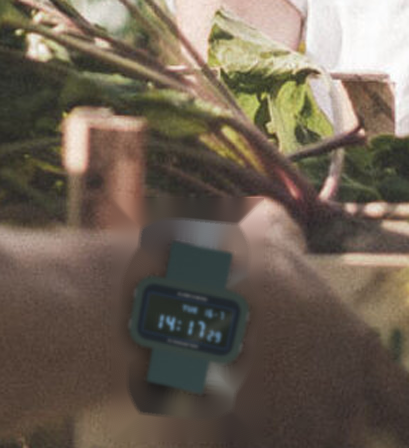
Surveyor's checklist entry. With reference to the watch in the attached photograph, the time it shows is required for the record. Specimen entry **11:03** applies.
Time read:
**14:17**
